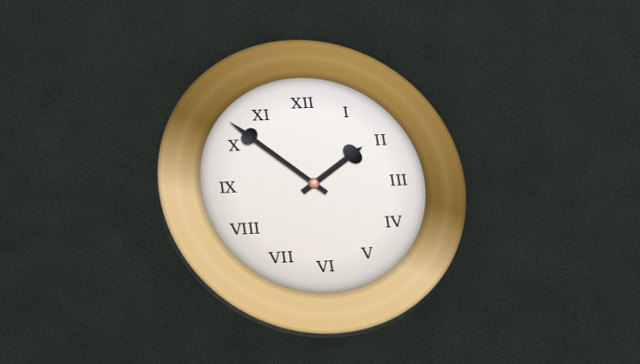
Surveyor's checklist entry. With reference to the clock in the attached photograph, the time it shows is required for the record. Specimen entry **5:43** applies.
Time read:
**1:52**
